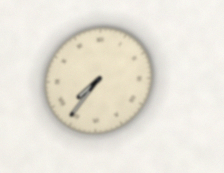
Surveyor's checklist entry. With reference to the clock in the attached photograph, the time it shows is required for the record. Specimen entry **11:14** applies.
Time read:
**7:36**
